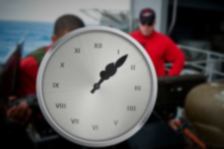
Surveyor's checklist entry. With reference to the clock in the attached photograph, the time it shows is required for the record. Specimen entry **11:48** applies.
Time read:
**1:07**
